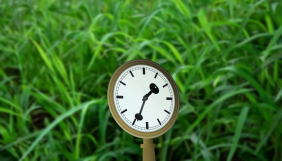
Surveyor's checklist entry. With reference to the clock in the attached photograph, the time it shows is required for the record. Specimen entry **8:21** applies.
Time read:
**1:34**
